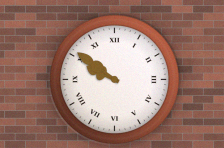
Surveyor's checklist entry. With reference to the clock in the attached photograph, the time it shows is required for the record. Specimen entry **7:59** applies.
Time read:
**9:51**
